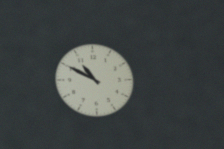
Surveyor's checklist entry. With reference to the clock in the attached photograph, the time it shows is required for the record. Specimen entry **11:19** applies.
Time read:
**10:50**
